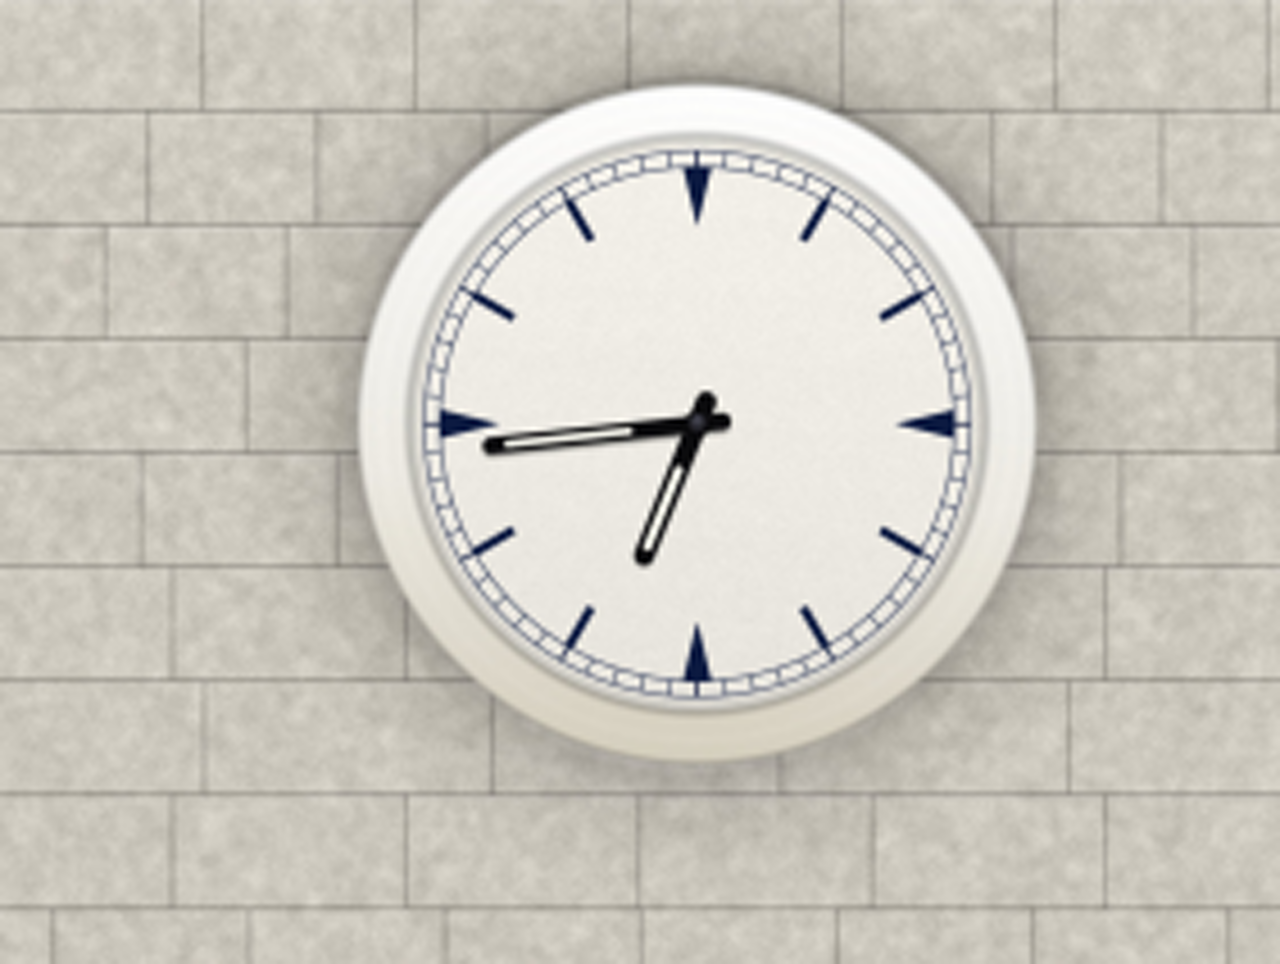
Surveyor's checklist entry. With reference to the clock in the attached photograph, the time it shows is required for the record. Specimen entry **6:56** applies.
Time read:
**6:44**
